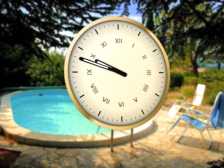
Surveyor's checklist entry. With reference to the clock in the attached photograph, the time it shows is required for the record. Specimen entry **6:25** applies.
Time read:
**9:48**
